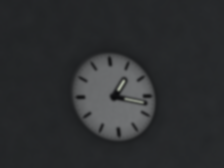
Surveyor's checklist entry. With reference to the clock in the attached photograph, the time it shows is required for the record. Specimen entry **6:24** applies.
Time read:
**1:17**
